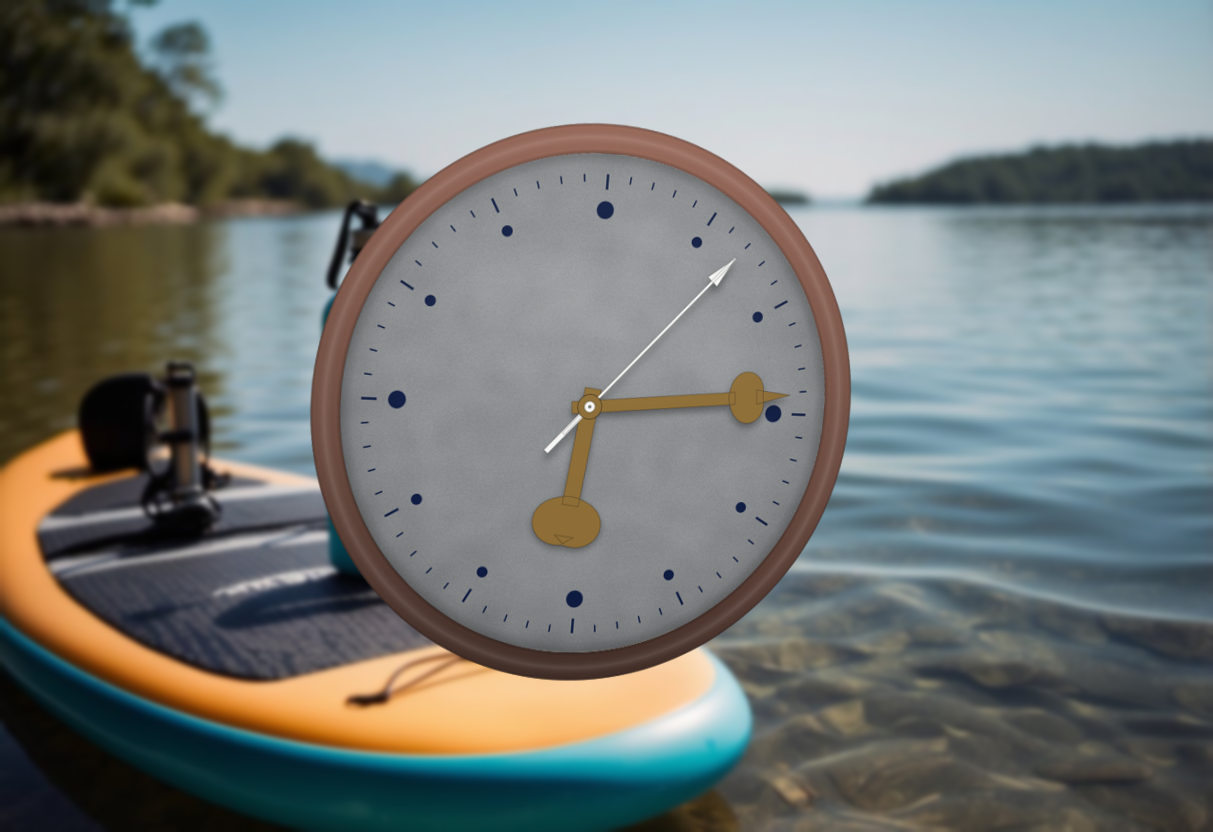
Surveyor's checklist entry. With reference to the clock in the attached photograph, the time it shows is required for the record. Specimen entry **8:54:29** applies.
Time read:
**6:14:07**
